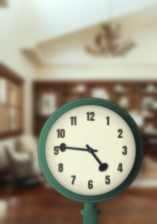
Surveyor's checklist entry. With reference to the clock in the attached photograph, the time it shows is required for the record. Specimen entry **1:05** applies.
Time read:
**4:46**
